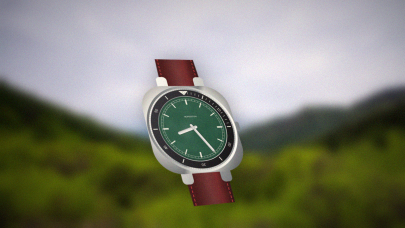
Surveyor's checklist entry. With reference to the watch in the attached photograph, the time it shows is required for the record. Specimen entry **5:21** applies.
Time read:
**8:25**
